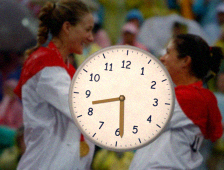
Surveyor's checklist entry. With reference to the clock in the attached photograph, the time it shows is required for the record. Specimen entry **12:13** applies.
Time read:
**8:29**
